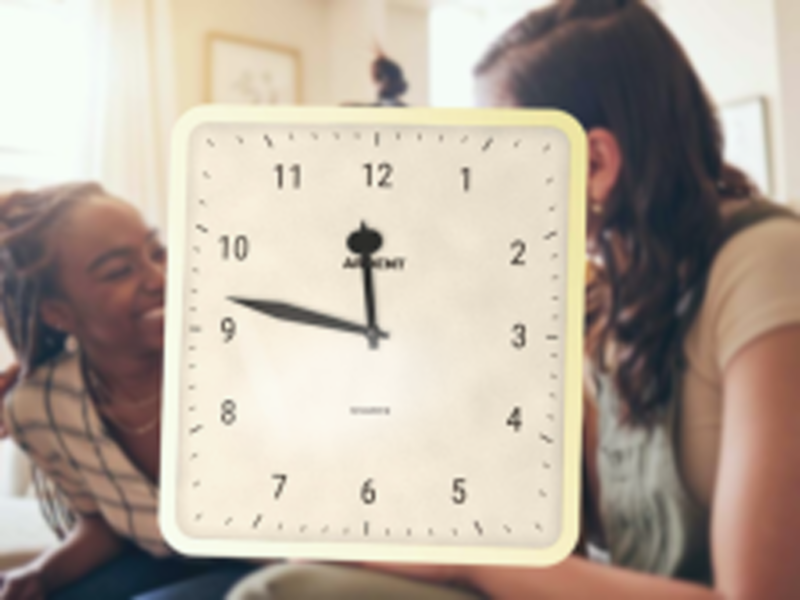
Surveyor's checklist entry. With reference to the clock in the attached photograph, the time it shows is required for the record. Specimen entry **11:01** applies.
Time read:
**11:47**
